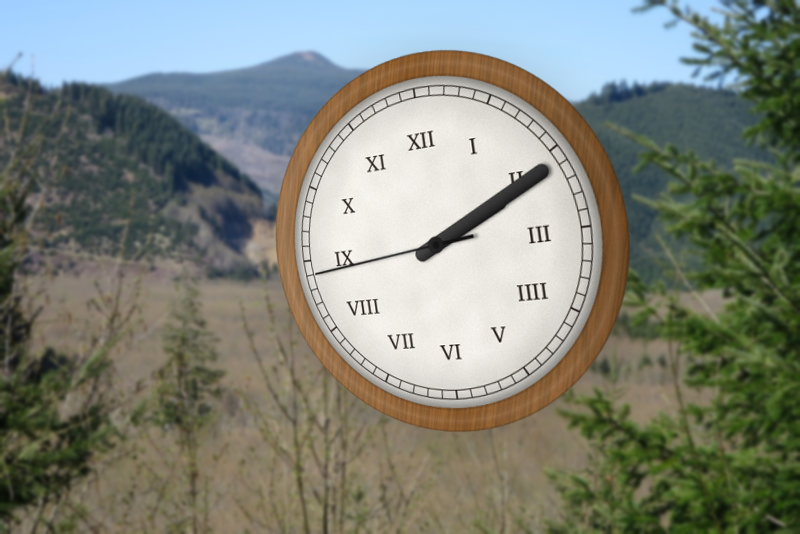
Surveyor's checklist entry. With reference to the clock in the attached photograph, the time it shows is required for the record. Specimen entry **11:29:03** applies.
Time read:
**2:10:44**
